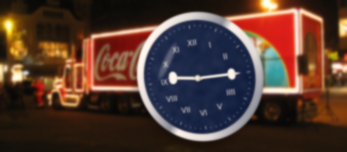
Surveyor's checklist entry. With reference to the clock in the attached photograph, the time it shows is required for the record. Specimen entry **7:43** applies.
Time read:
**9:15**
